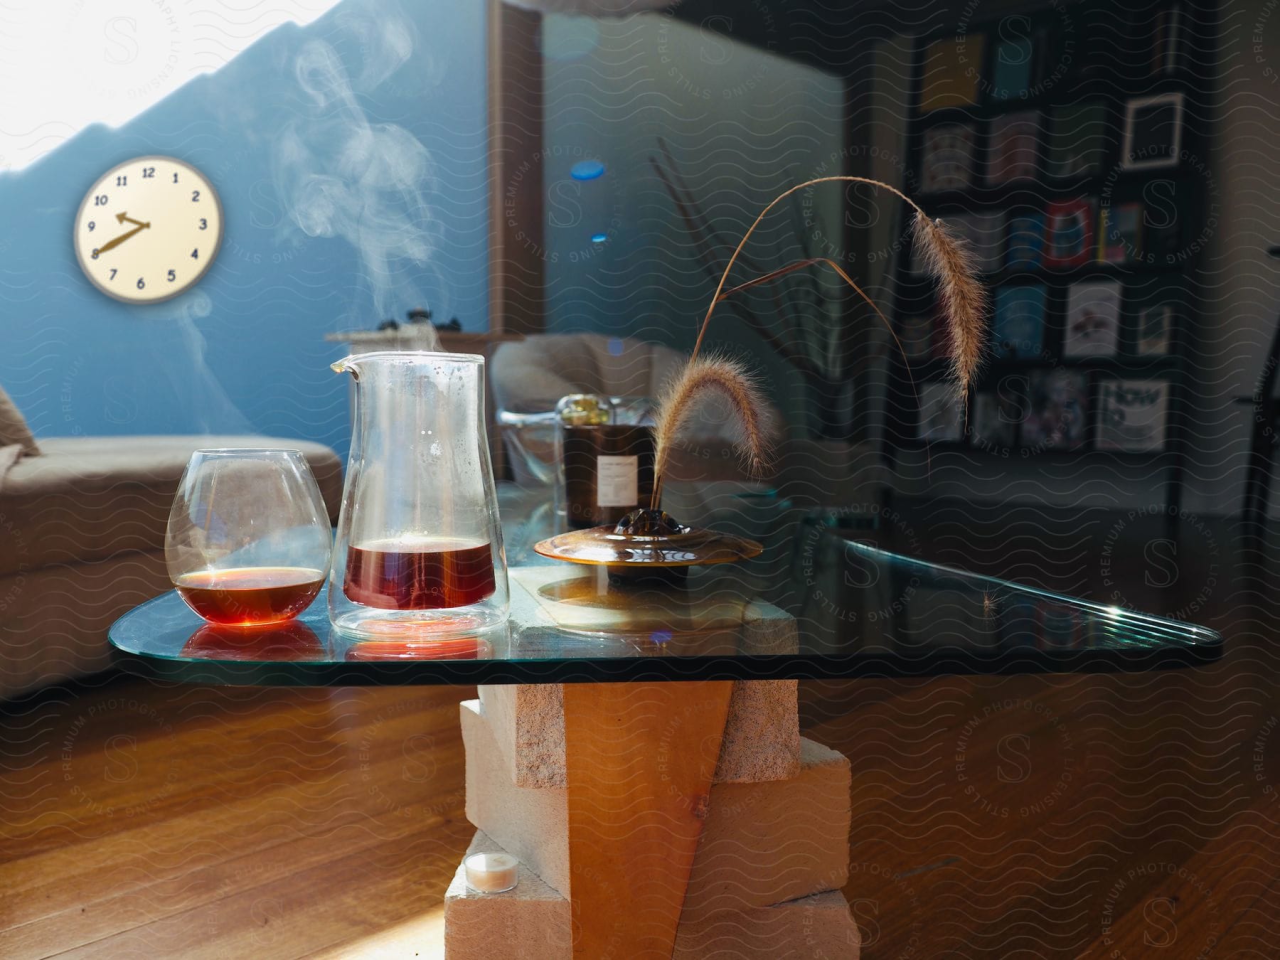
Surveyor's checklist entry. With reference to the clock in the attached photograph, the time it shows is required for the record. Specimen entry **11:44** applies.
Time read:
**9:40**
